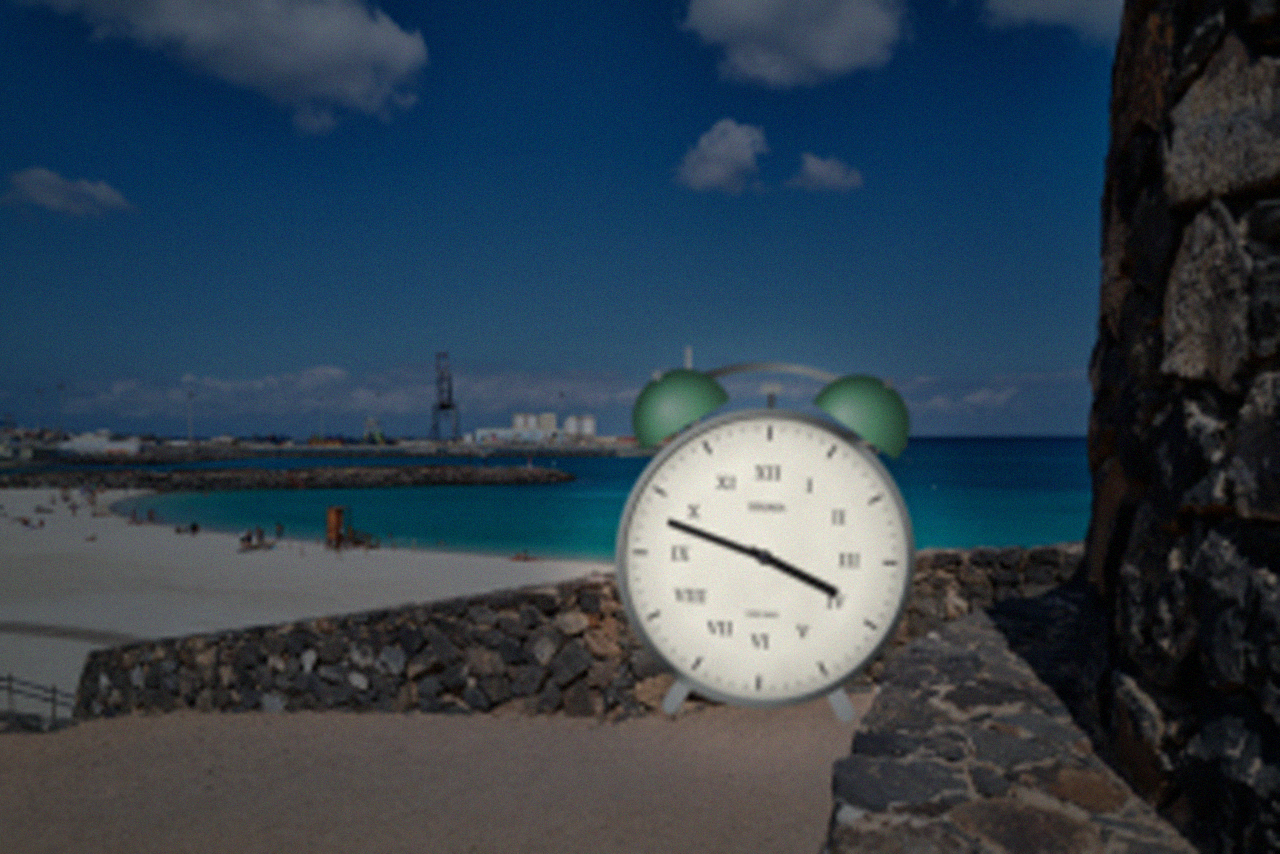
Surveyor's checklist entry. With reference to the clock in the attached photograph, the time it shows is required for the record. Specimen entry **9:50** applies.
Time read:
**3:48**
